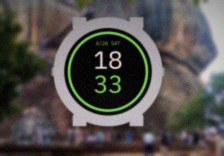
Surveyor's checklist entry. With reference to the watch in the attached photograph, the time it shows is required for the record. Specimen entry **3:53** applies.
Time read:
**18:33**
